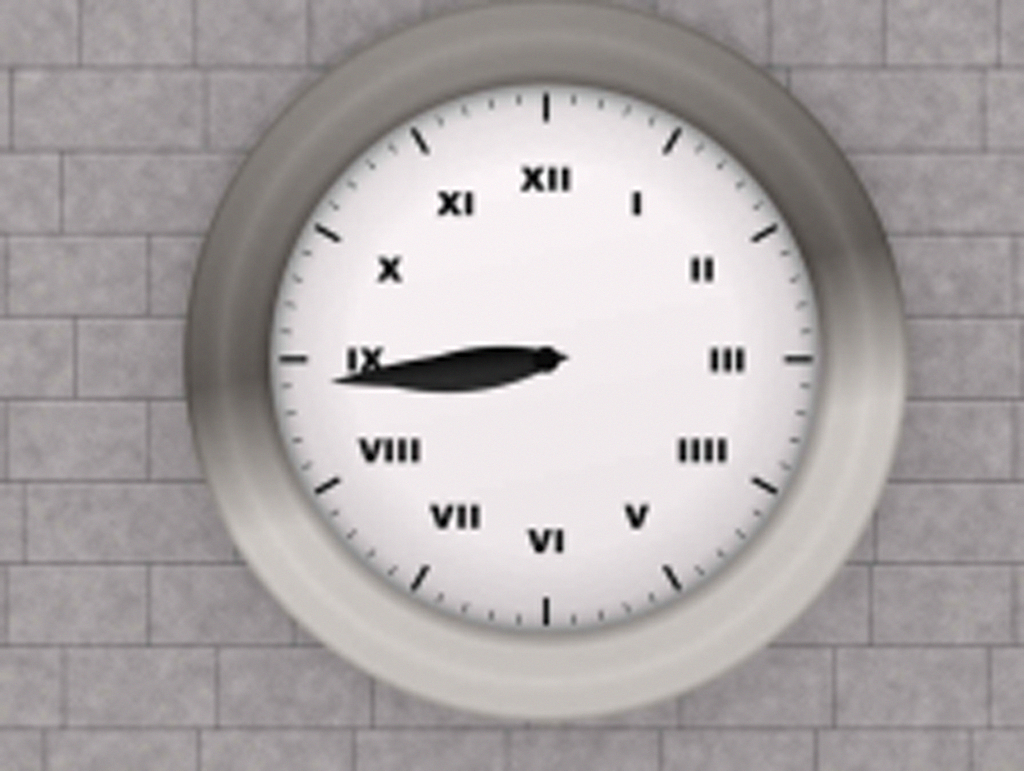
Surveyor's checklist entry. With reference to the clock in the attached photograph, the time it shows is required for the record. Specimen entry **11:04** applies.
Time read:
**8:44**
